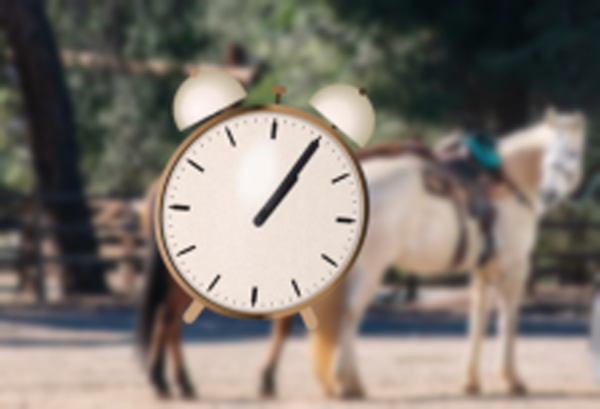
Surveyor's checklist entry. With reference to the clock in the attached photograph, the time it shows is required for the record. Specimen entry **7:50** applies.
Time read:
**1:05**
